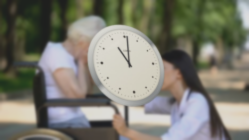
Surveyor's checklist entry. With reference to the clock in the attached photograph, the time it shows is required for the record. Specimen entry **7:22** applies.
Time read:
**11:01**
